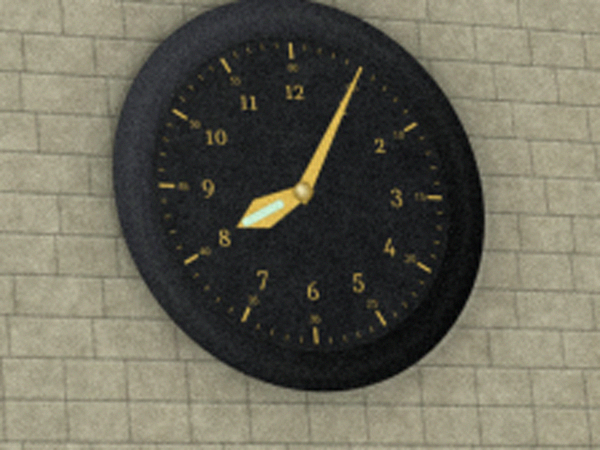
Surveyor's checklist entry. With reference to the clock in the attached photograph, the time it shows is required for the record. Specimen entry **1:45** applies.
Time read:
**8:05**
